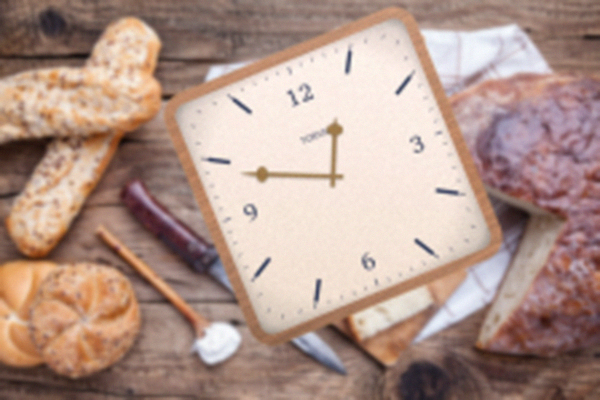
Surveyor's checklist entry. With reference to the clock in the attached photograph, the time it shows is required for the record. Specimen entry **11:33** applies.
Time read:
**12:49**
